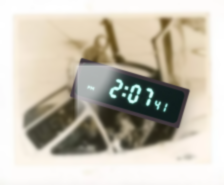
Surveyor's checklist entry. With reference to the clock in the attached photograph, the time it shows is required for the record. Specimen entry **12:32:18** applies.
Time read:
**2:07:41**
